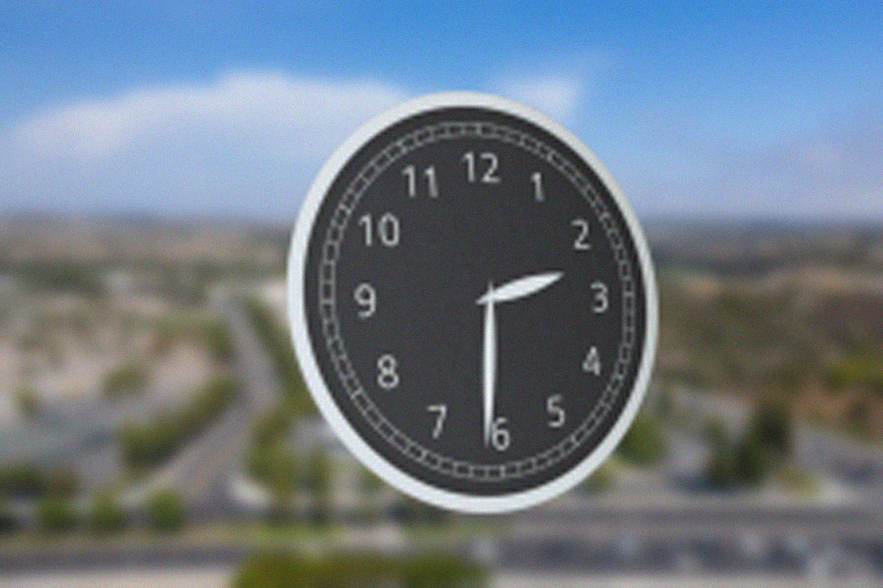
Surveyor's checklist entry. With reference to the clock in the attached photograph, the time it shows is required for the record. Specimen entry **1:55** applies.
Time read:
**2:31**
